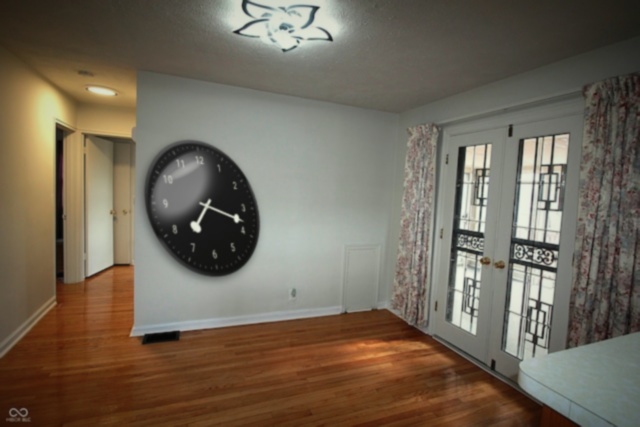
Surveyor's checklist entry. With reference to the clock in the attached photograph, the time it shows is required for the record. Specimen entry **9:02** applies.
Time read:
**7:18**
